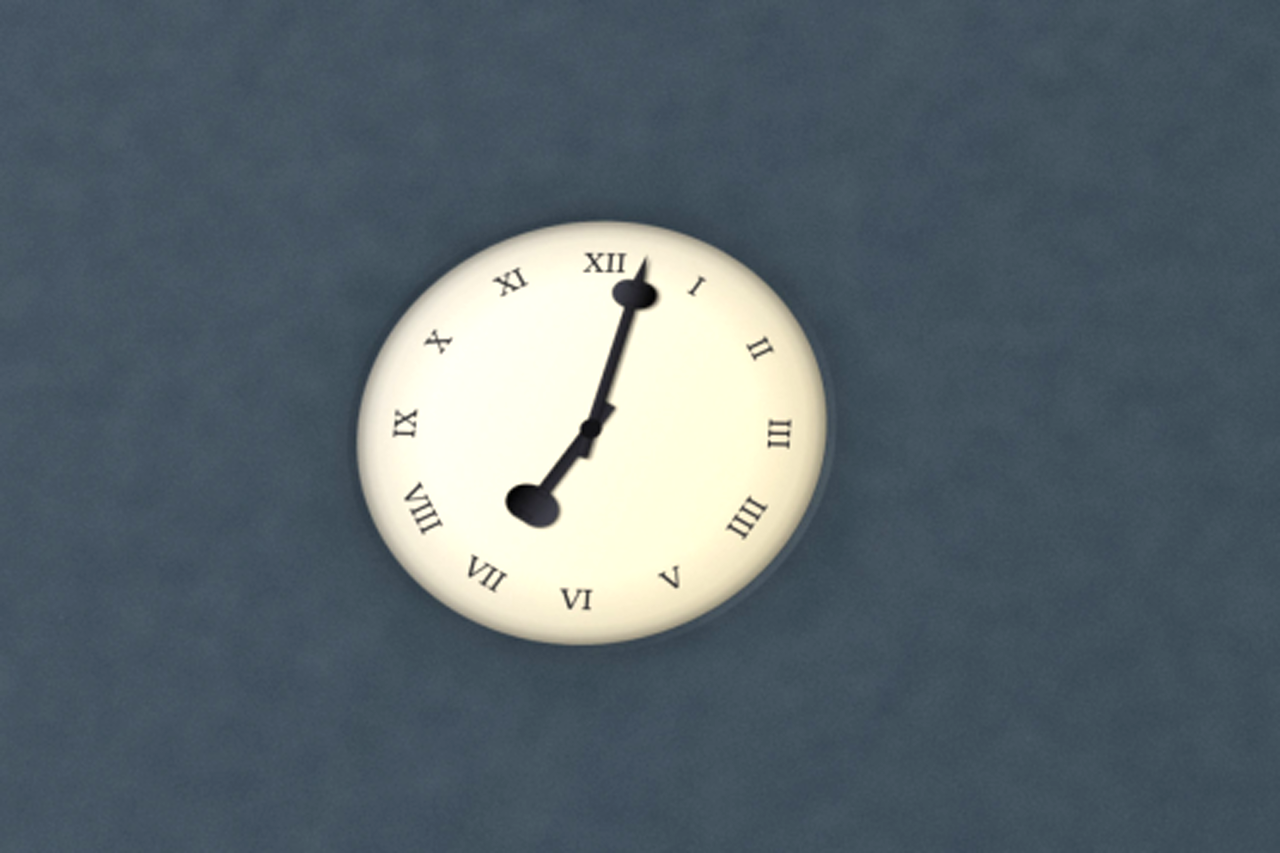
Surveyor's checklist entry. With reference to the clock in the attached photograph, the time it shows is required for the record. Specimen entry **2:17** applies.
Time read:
**7:02**
